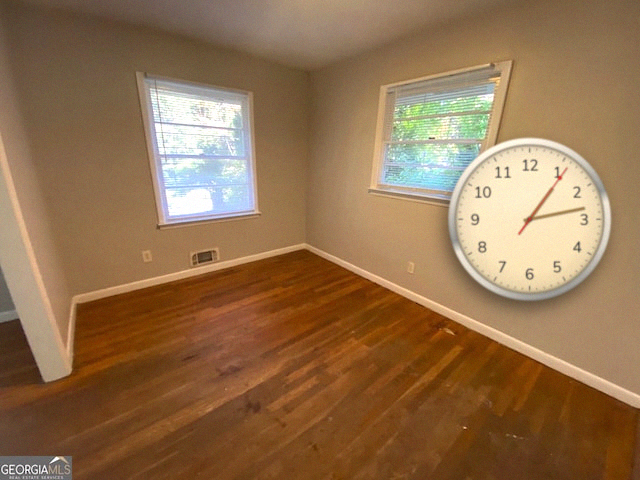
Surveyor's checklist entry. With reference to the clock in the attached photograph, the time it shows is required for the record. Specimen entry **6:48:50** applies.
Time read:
**1:13:06**
